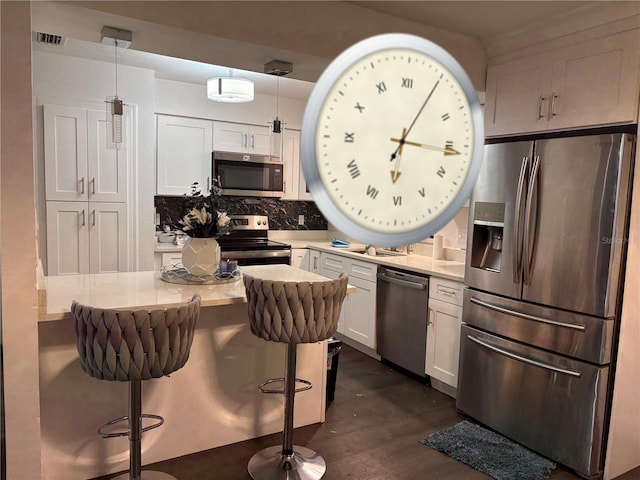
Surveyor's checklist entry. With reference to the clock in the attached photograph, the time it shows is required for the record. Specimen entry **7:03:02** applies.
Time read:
**6:16:05**
